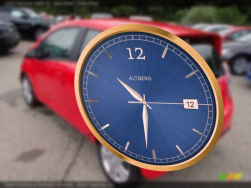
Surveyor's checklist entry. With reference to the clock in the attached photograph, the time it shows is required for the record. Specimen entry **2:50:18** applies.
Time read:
**10:31:15**
